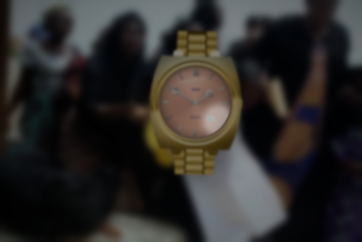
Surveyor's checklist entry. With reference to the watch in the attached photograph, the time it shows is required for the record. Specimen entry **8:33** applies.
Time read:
**1:50**
